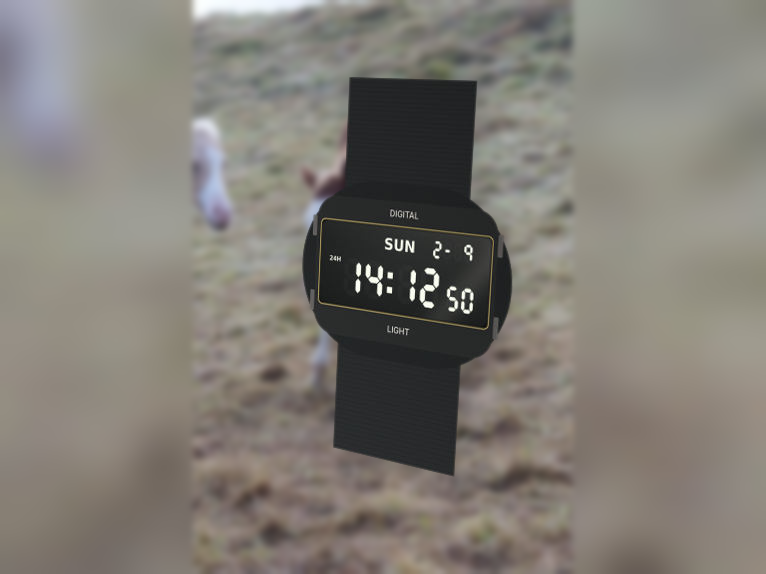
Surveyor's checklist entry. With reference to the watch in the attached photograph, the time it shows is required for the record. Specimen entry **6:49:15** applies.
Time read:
**14:12:50**
